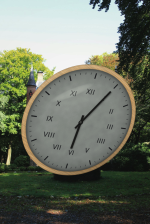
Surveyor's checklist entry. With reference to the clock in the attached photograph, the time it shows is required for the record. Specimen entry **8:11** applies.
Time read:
**6:05**
